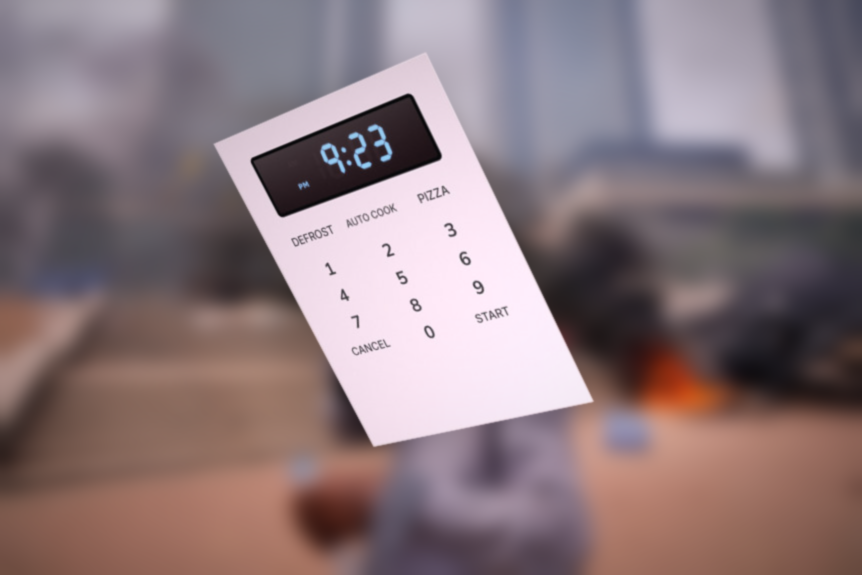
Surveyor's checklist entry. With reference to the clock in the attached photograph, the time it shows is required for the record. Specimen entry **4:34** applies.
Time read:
**9:23**
